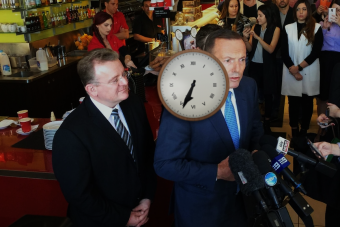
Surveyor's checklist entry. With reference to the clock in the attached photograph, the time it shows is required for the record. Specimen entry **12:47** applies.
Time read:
**6:34**
